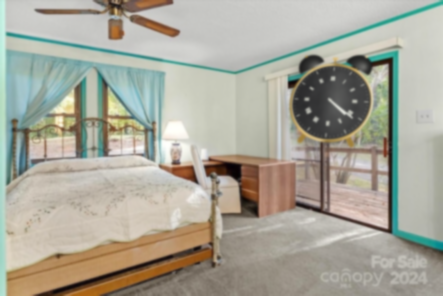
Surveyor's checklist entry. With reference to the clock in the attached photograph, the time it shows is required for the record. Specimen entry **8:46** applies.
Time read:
**4:21**
